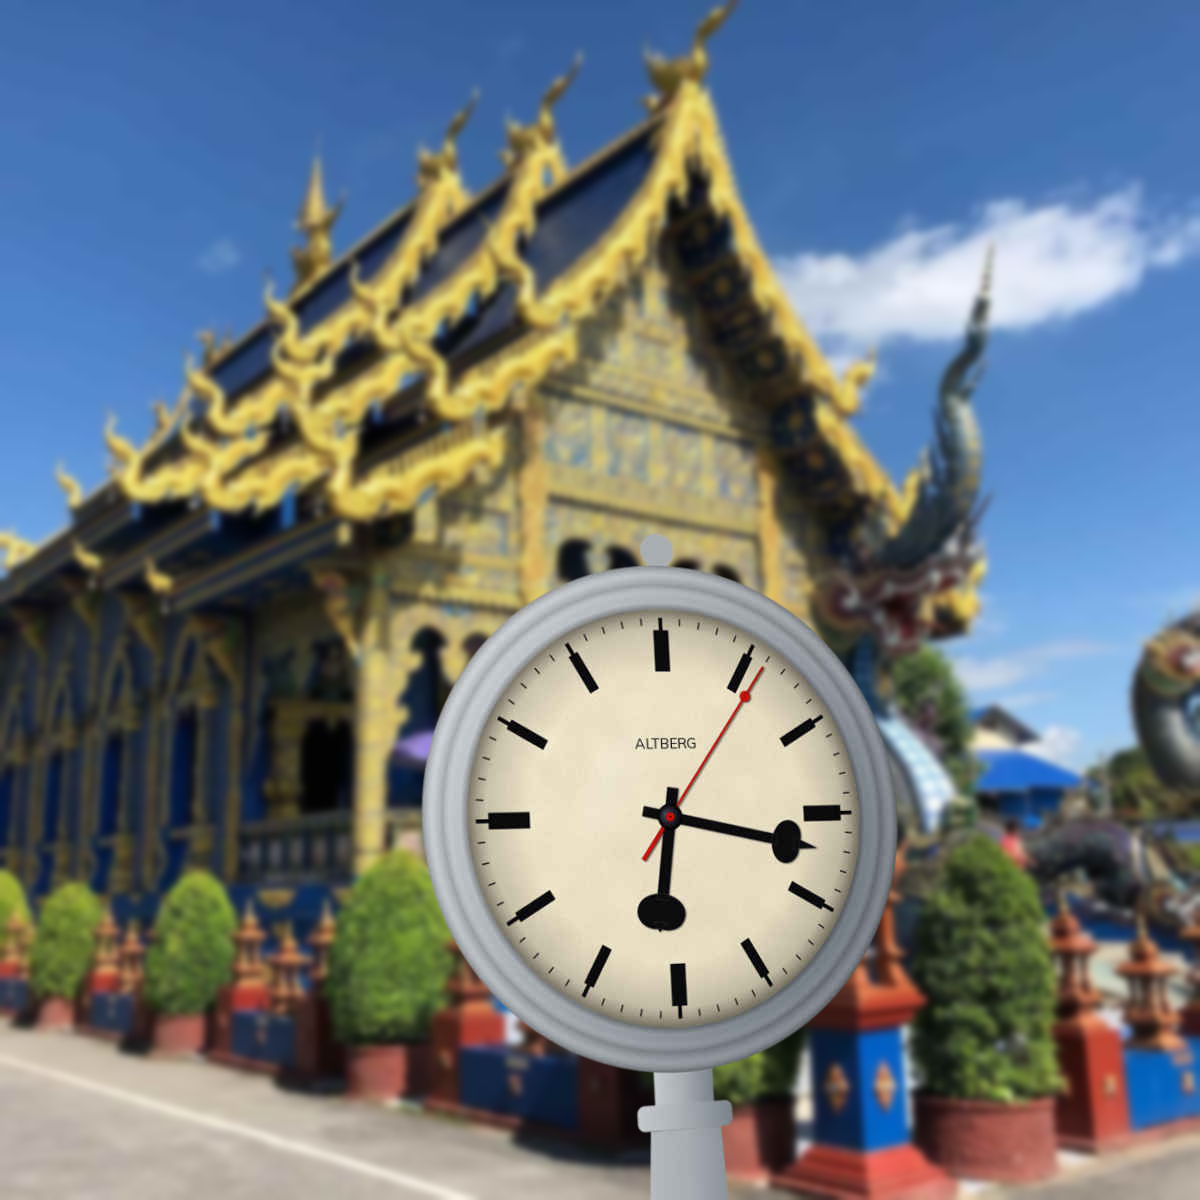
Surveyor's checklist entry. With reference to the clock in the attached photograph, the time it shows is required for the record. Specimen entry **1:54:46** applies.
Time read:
**6:17:06**
